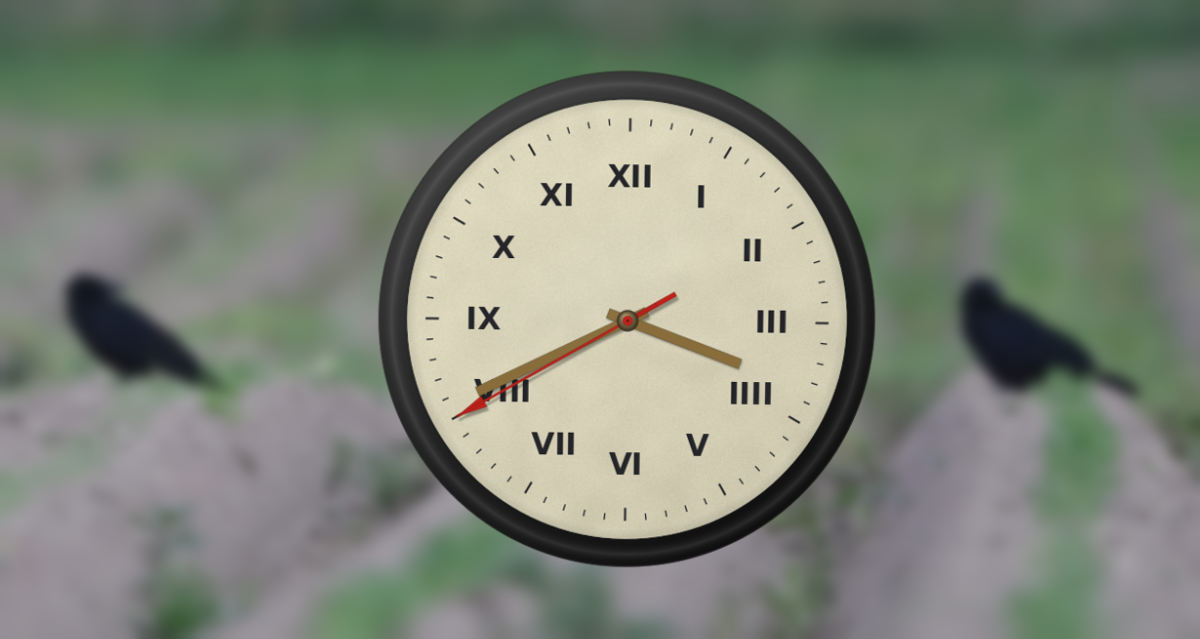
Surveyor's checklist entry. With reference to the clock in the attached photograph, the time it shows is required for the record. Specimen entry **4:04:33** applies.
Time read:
**3:40:40**
